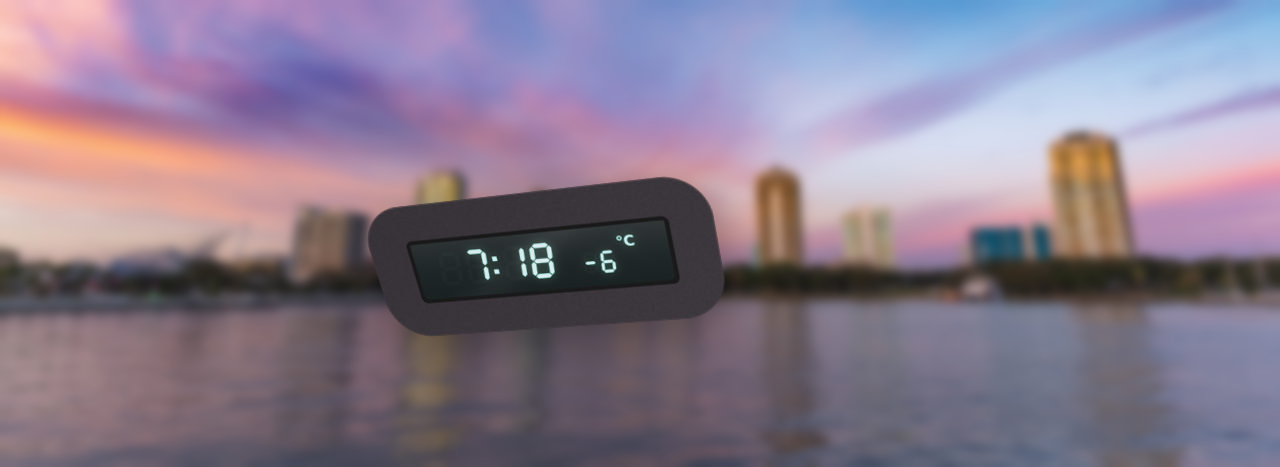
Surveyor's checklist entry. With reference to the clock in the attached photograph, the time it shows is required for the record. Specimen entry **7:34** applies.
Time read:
**7:18**
